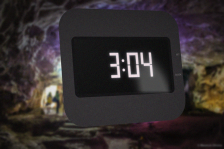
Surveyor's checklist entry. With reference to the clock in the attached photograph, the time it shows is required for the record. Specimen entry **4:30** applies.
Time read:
**3:04**
